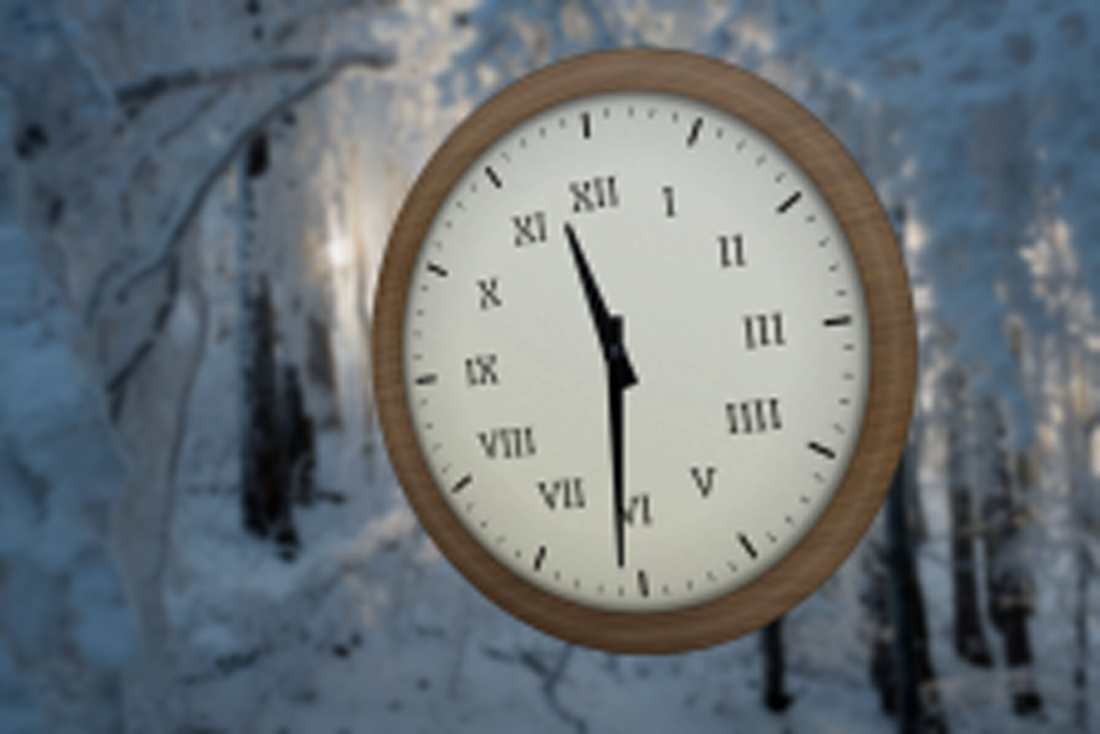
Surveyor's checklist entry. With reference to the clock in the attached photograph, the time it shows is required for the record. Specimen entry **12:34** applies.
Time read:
**11:31**
